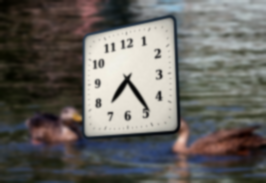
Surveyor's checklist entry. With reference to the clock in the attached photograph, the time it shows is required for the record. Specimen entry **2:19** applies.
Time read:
**7:24**
